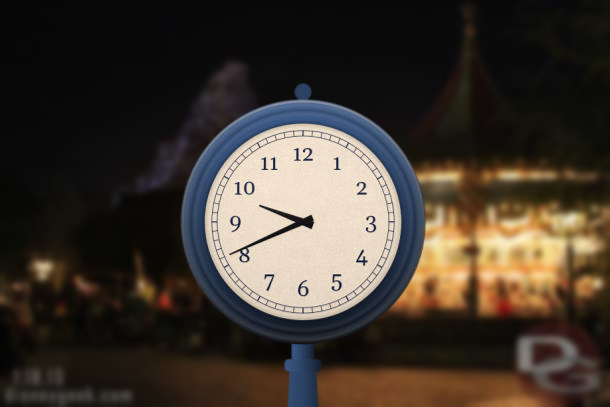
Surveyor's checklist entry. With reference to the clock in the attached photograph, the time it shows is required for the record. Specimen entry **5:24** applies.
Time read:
**9:41**
